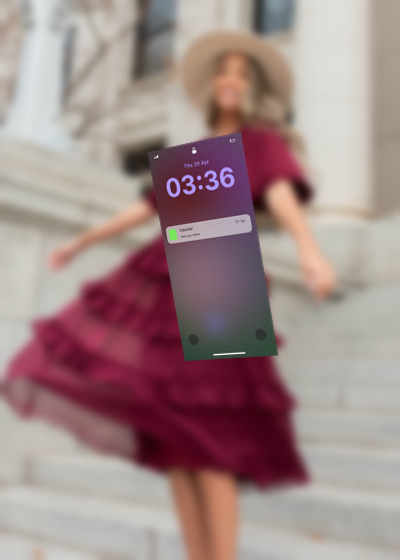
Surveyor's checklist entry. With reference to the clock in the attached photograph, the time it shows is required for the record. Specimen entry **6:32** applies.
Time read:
**3:36**
